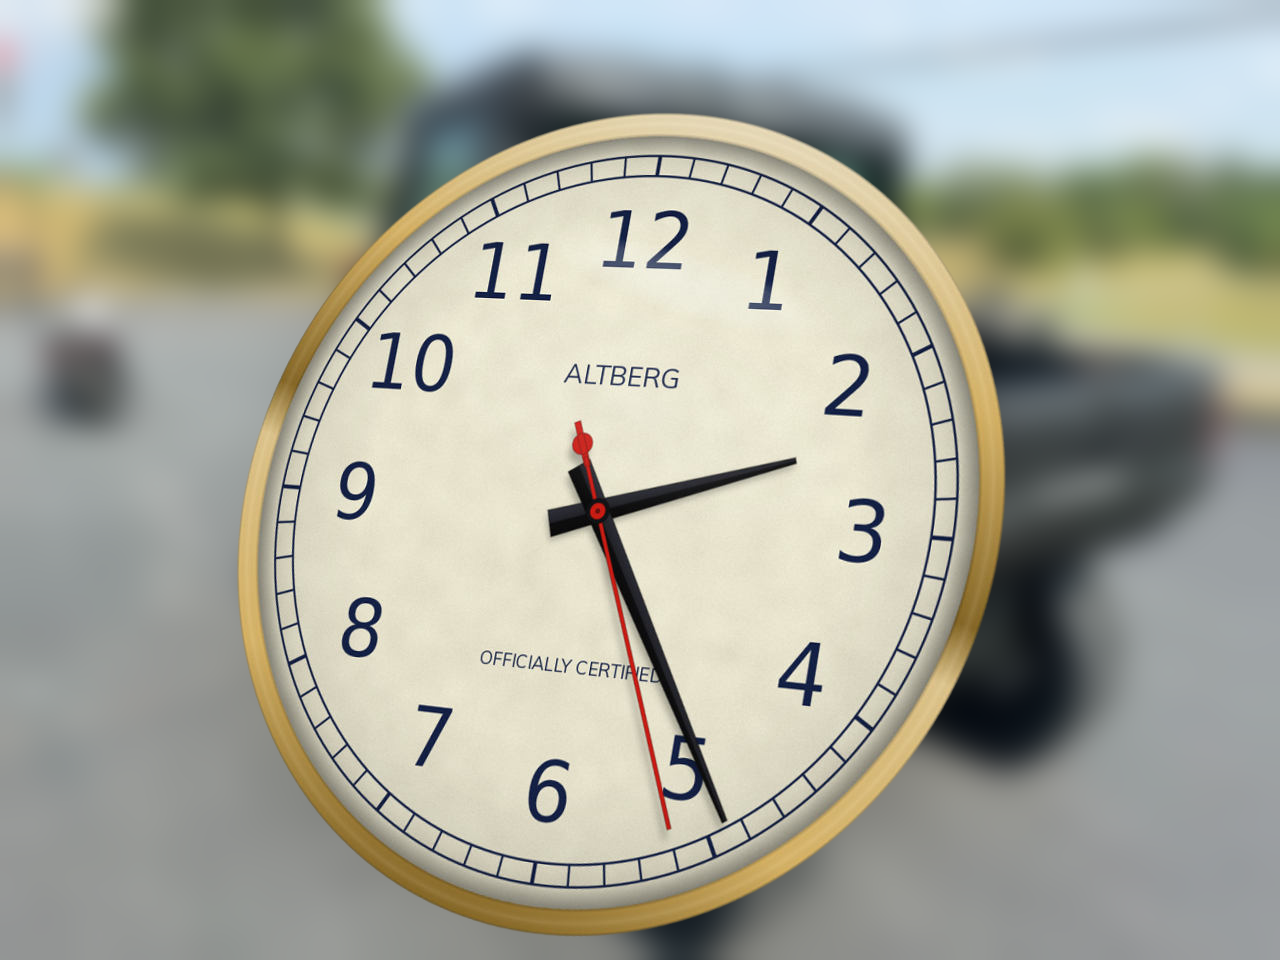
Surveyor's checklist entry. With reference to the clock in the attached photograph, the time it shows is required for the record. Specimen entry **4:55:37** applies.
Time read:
**2:24:26**
